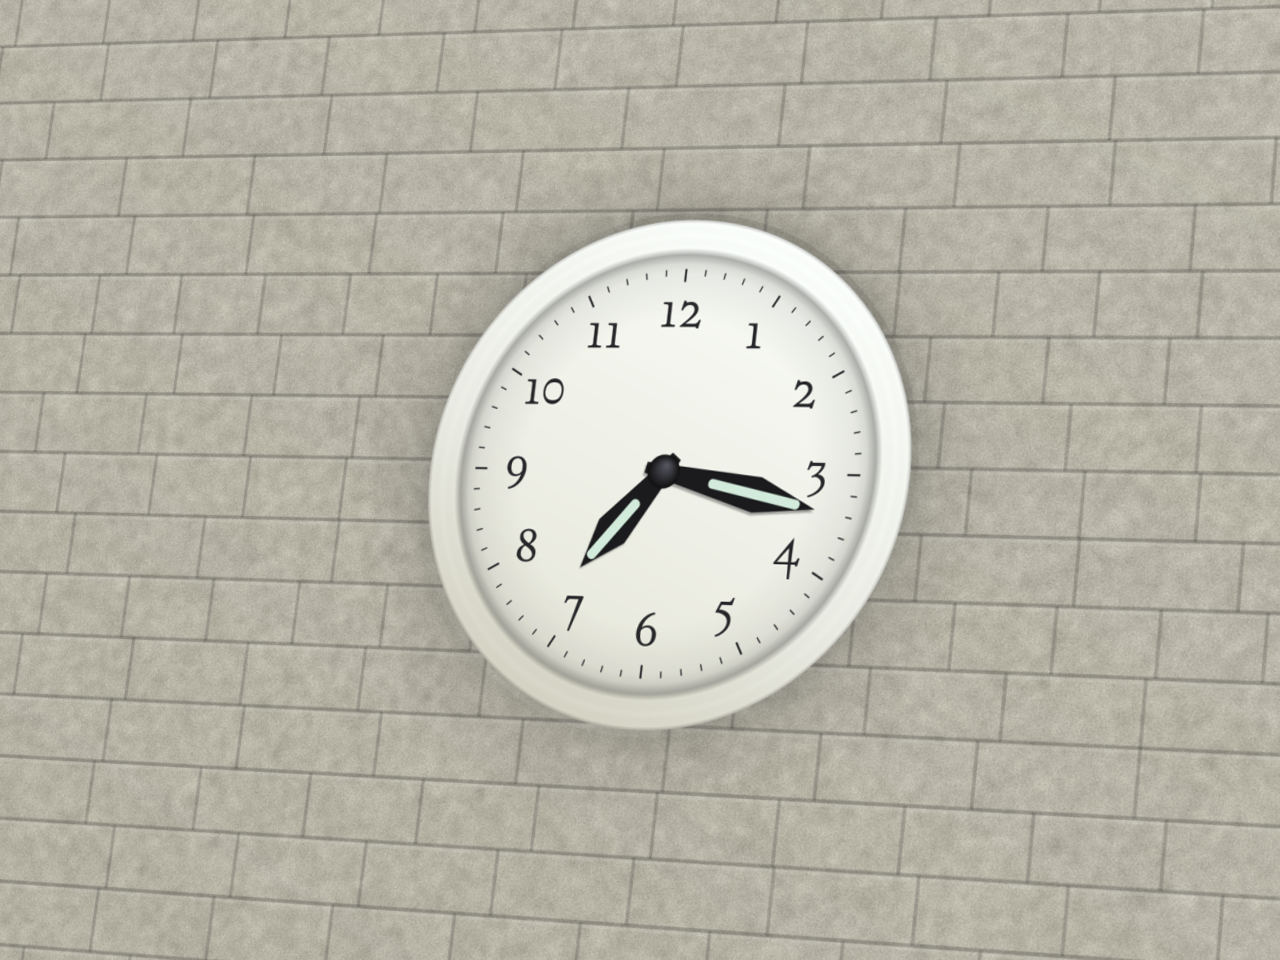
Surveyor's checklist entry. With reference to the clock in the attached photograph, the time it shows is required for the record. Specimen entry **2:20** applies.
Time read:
**7:17**
